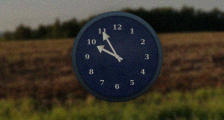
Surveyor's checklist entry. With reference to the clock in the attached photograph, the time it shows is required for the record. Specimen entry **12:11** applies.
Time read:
**9:55**
